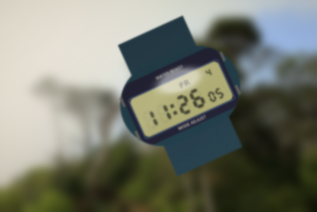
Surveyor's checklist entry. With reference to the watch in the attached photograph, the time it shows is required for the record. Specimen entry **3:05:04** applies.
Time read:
**11:26:05**
